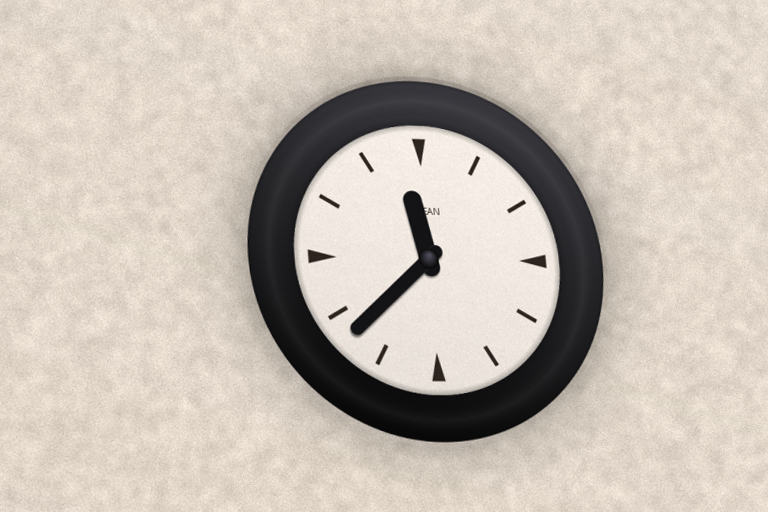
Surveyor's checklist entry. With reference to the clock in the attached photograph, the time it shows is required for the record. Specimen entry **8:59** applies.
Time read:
**11:38**
